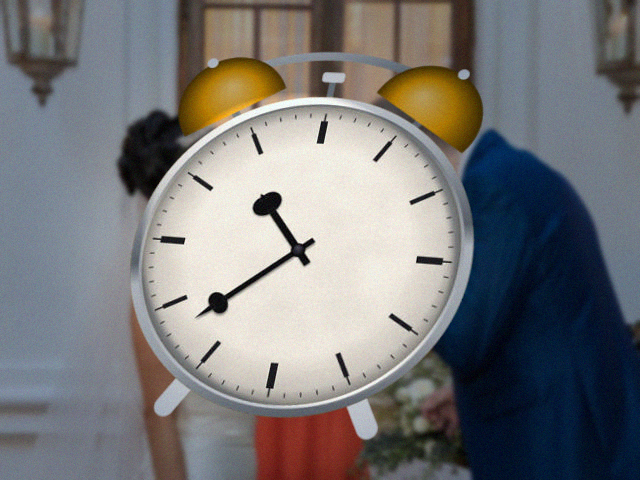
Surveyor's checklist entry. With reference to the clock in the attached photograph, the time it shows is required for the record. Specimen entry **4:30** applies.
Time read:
**10:38**
